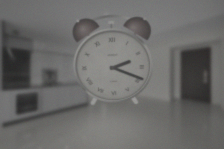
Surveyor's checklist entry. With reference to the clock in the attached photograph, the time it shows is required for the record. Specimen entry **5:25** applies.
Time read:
**2:19**
